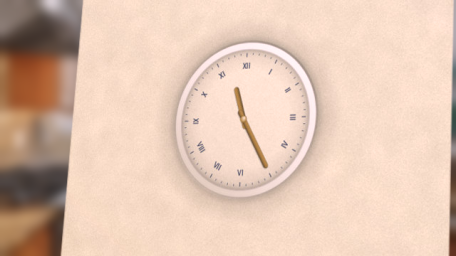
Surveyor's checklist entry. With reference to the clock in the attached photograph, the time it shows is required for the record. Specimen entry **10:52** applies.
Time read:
**11:25**
